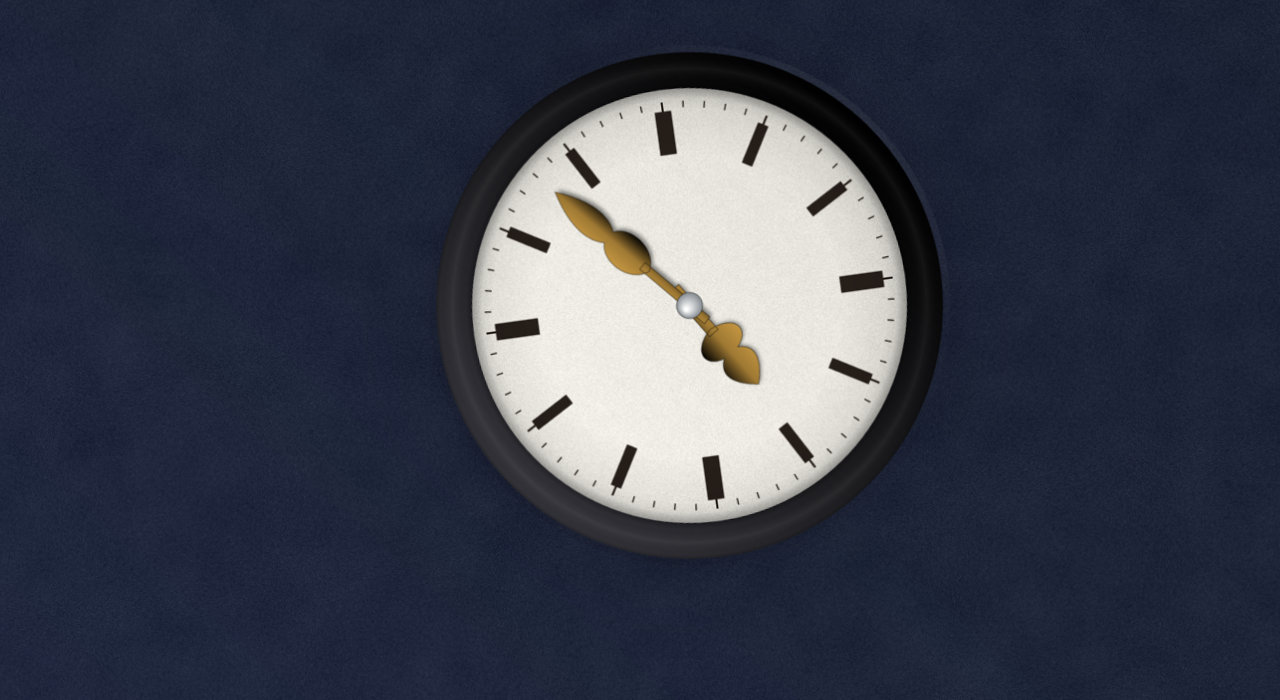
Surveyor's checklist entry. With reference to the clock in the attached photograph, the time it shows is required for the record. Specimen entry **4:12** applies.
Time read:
**4:53**
